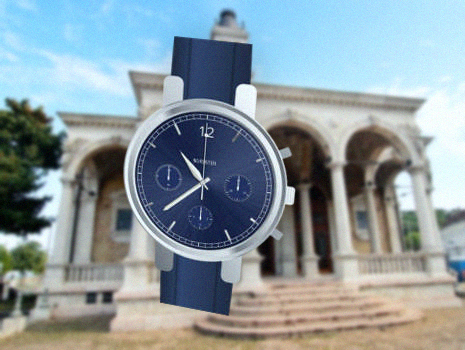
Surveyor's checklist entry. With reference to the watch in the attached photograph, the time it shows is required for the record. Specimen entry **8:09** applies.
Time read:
**10:38**
